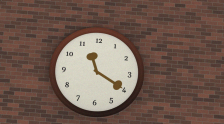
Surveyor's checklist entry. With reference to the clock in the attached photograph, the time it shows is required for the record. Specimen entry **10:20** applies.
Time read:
**11:20**
